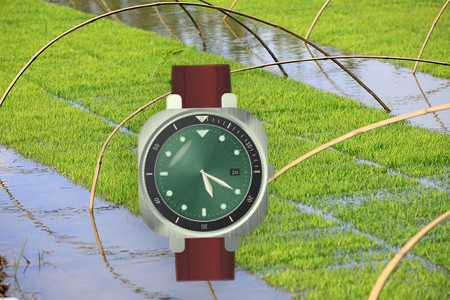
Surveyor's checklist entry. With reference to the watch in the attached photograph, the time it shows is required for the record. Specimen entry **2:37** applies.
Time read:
**5:20**
